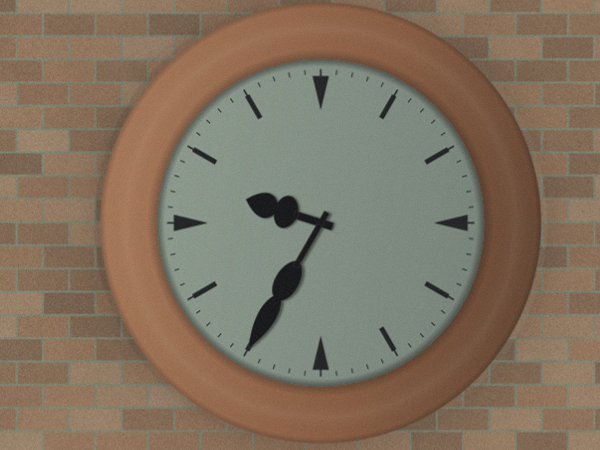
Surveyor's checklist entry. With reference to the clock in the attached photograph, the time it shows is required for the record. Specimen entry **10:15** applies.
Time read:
**9:35**
